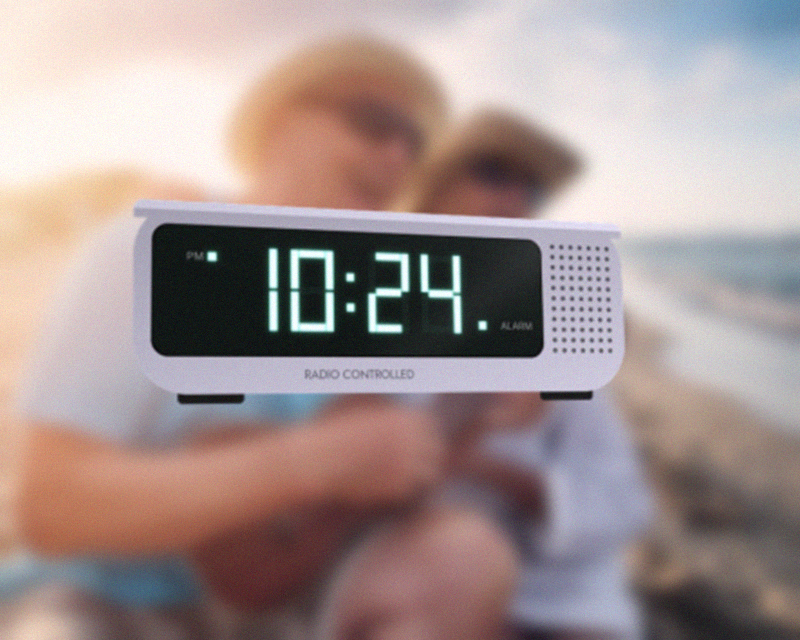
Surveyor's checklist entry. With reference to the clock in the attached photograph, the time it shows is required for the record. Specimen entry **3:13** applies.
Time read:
**10:24**
